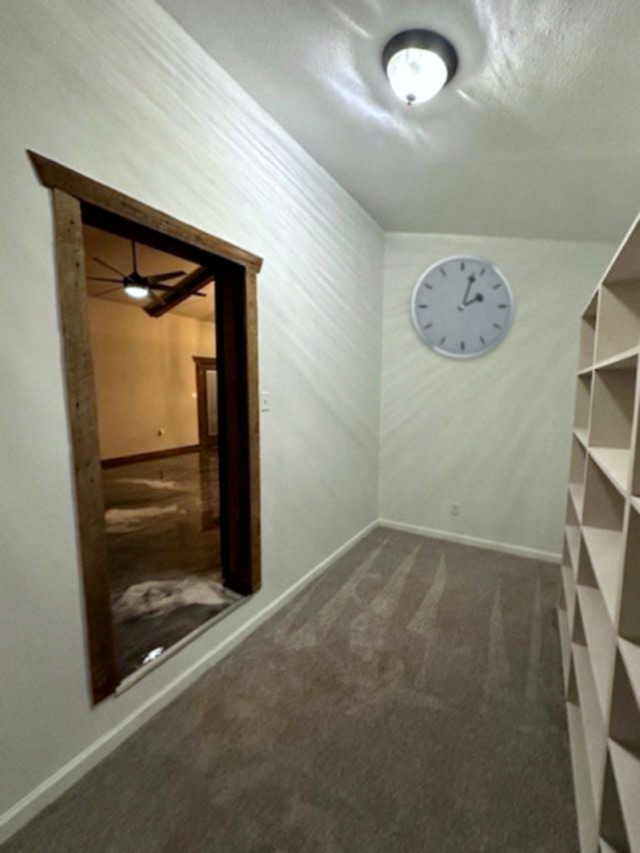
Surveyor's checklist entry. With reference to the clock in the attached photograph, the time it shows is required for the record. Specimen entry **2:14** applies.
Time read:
**2:03**
